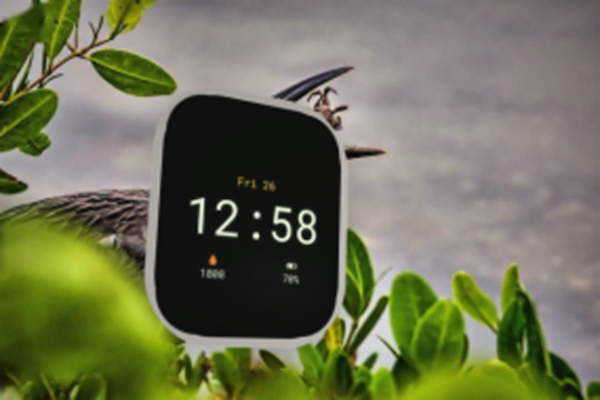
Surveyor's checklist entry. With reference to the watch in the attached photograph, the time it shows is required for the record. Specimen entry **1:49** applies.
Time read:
**12:58**
